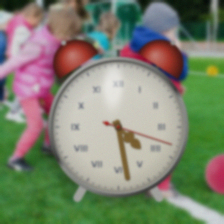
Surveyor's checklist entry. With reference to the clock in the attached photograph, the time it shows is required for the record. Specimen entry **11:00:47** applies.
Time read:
**4:28:18**
